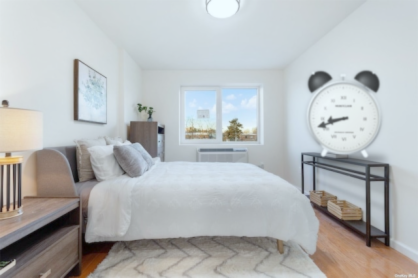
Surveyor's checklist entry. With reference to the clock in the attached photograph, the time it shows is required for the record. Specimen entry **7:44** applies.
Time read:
**8:42**
